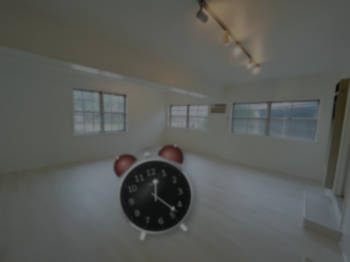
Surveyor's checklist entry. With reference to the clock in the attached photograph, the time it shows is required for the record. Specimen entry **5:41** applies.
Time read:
**12:23**
